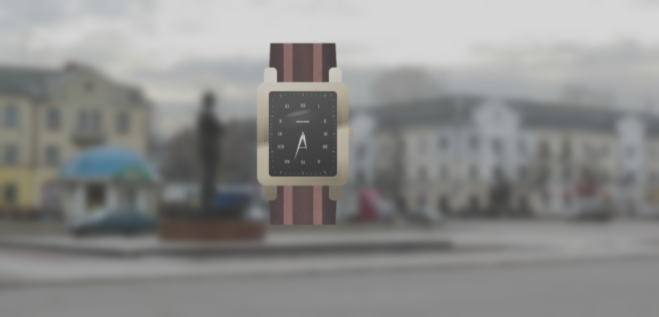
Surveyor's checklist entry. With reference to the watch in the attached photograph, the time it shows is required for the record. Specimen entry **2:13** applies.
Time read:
**5:33**
